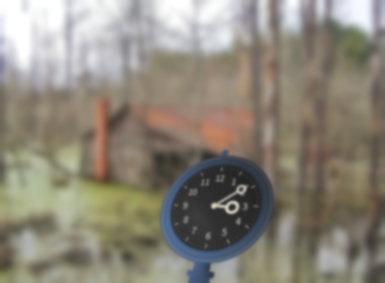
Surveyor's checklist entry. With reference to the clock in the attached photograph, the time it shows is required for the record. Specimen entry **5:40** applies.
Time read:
**3:09**
